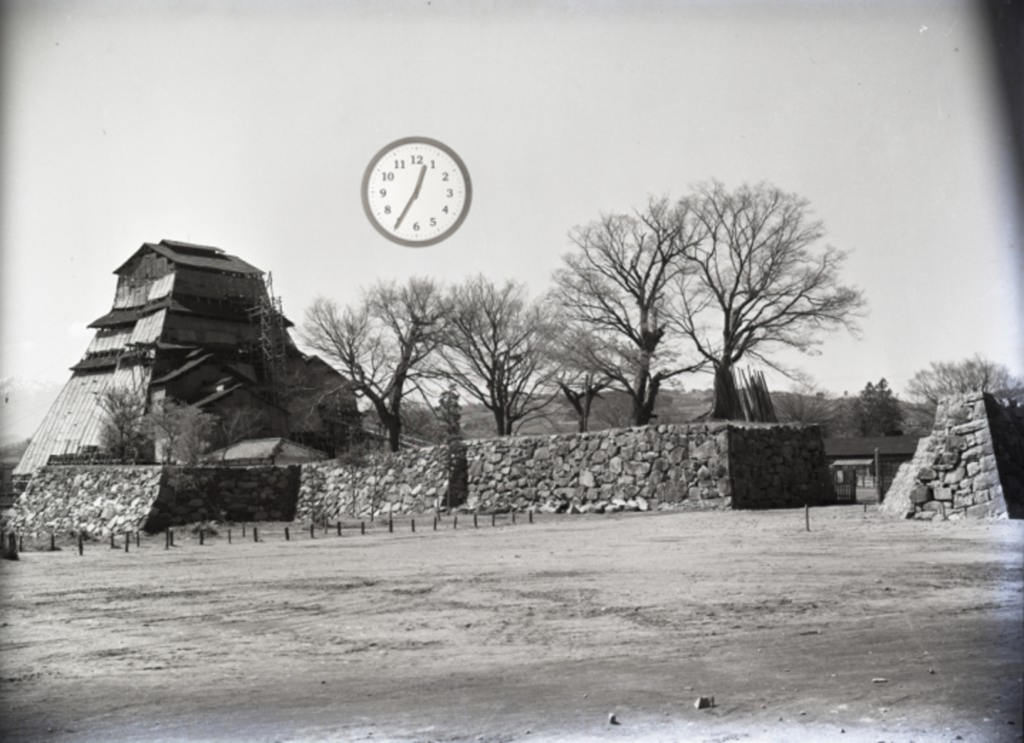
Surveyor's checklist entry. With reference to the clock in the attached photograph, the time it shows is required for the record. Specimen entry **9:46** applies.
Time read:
**12:35**
